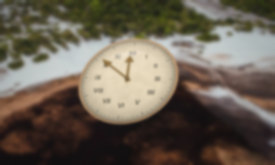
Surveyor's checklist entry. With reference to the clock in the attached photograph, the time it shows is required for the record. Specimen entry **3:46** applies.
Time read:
**11:51**
